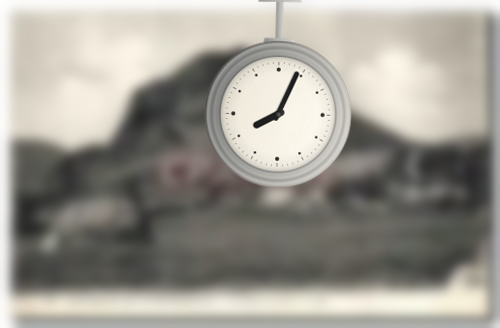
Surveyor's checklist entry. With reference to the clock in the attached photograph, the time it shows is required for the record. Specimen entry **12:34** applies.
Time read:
**8:04**
